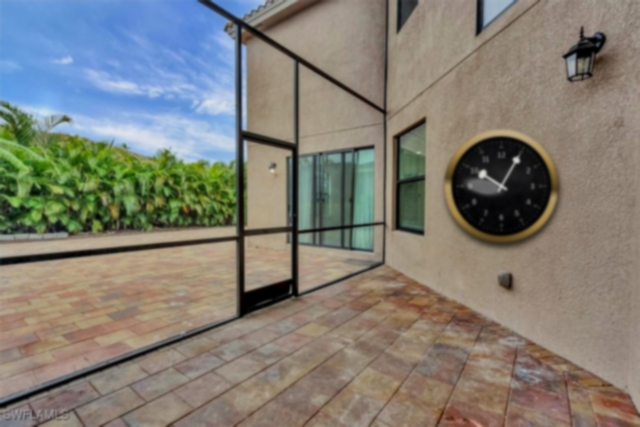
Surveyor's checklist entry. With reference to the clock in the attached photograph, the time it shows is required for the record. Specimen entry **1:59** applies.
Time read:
**10:05**
